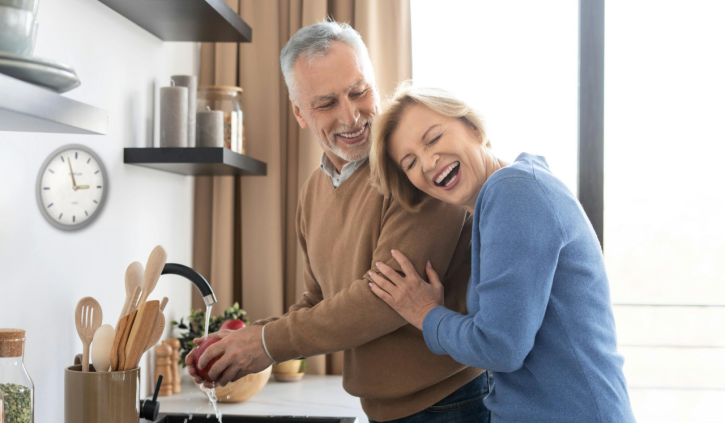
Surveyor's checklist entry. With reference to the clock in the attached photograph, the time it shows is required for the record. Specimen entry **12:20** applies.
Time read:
**2:57**
